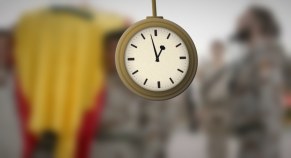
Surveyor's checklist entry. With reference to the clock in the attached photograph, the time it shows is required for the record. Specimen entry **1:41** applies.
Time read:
**12:58**
